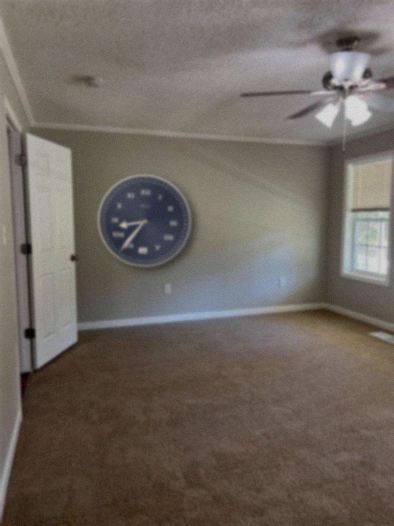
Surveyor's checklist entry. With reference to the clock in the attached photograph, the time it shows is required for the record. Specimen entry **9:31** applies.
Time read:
**8:36**
